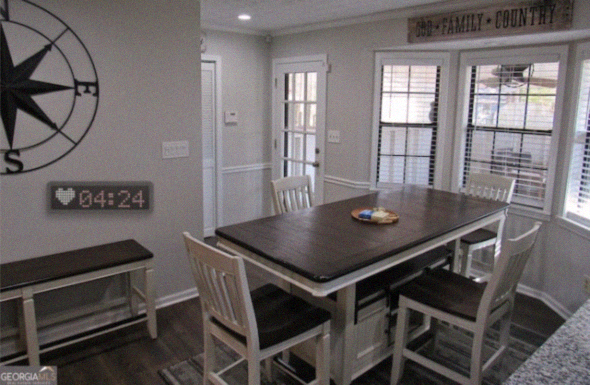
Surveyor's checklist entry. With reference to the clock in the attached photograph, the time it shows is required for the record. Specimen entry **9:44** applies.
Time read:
**4:24**
